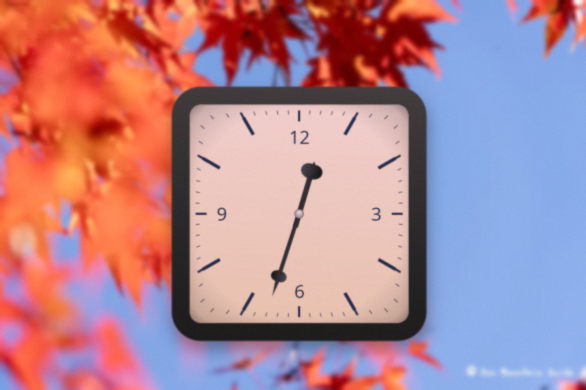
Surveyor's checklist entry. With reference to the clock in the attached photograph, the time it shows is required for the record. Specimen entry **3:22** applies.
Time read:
**12:33**
